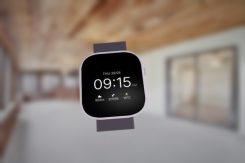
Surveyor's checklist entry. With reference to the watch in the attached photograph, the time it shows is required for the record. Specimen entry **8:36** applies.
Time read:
**9:15**
